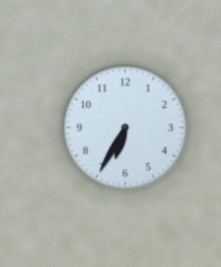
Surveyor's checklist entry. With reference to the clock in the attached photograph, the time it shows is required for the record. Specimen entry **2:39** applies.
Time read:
**6:35**
